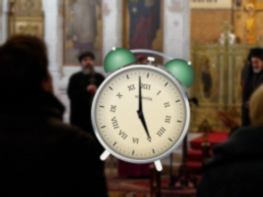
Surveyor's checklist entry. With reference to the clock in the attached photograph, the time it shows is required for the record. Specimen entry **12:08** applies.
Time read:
**4:58**
